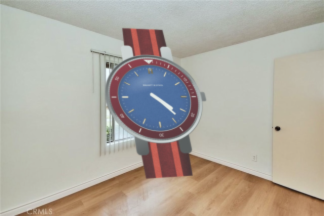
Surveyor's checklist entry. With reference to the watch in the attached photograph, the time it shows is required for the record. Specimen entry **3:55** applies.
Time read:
**4:23**
